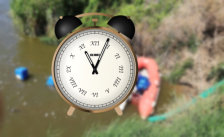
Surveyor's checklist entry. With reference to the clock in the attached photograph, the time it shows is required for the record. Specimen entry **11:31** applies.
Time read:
**11:04**
